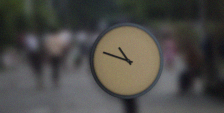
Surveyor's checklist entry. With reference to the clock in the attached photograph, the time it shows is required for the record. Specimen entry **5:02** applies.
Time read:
**10:48**
